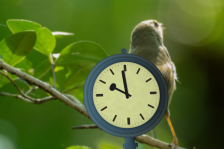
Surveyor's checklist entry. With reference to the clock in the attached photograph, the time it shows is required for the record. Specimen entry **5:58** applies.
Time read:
**9:59**
